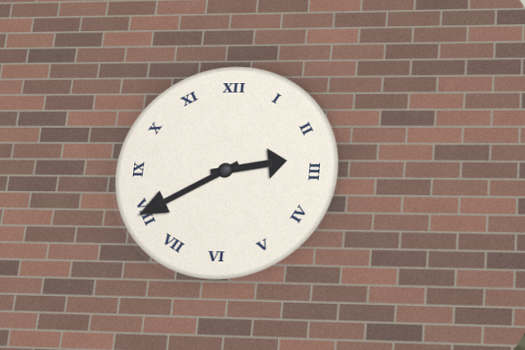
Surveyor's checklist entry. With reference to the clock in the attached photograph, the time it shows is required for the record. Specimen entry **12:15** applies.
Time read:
**2:40**
